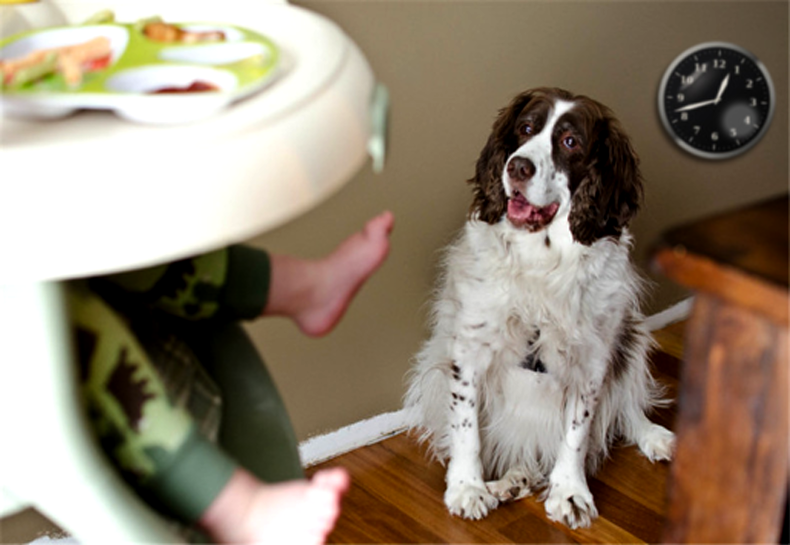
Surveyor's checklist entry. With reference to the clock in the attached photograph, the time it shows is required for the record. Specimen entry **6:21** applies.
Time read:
**12:42**
